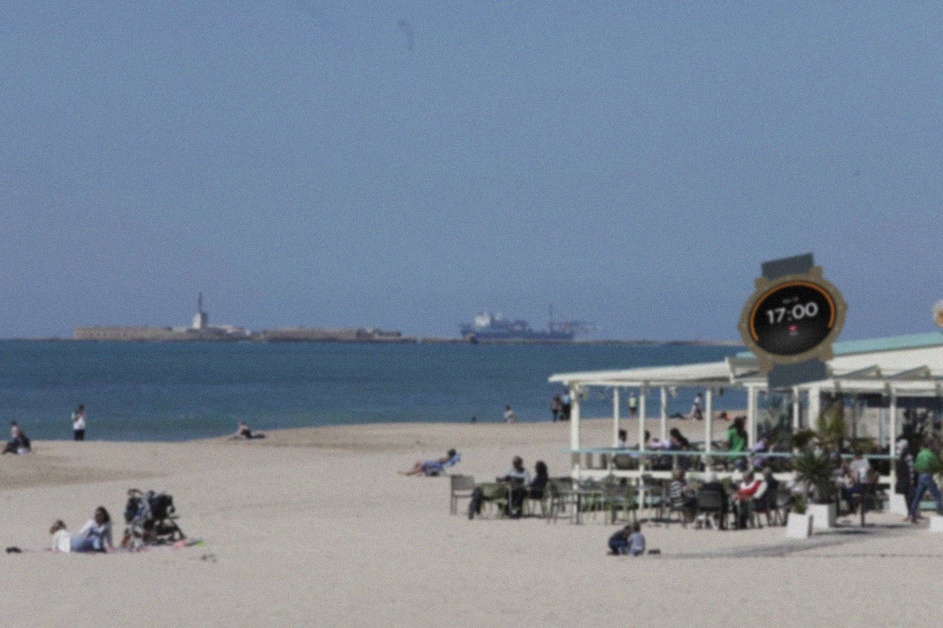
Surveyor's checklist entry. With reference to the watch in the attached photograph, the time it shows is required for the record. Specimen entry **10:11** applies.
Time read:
**17:00**
